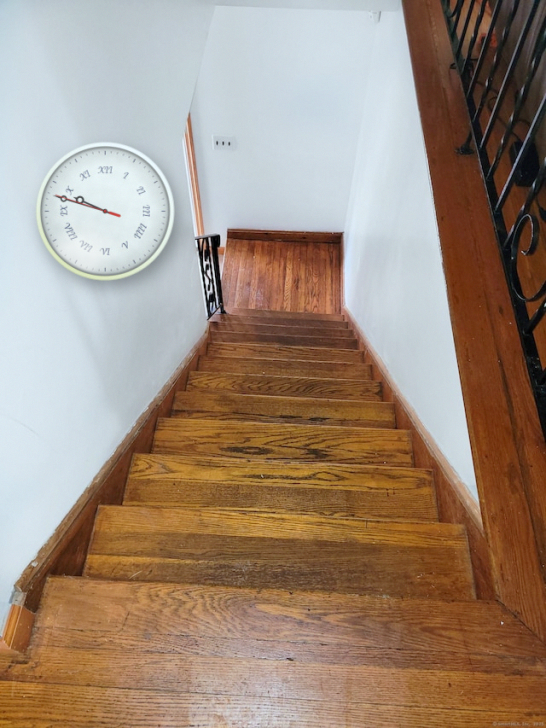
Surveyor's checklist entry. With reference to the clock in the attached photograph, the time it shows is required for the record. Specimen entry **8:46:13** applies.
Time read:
**9:47:48**
